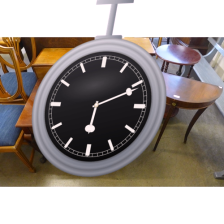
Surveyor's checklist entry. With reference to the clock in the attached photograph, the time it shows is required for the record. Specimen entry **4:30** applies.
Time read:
**6:11**
